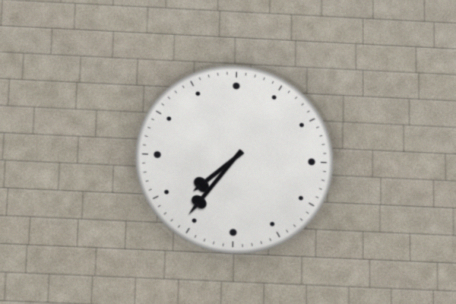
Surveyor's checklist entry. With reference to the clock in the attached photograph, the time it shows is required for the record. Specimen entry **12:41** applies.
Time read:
**7:36**
